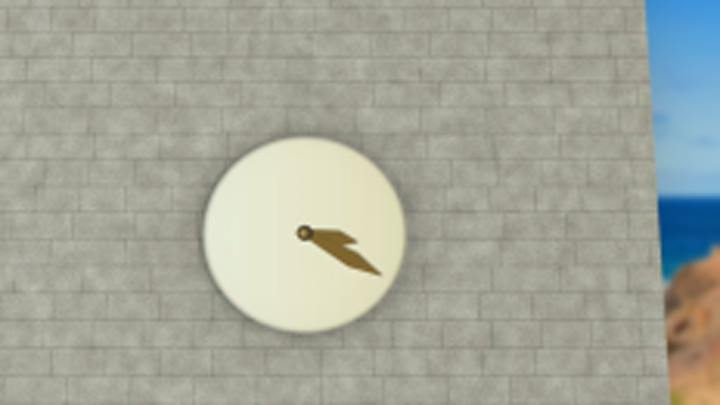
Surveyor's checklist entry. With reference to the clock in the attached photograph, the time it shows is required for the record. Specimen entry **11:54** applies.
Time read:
**3:20**
